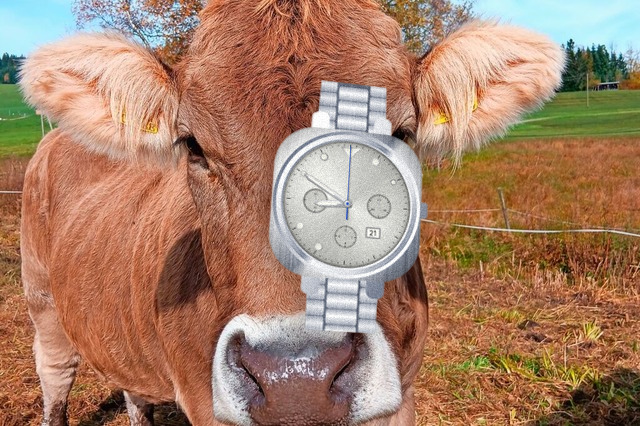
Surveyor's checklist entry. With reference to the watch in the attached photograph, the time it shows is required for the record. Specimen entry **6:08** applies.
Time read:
**8:50**
